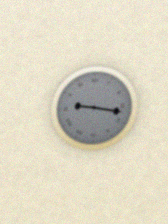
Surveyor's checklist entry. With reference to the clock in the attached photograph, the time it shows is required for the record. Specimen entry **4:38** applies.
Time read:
**9:17**
